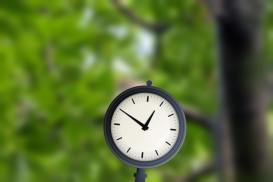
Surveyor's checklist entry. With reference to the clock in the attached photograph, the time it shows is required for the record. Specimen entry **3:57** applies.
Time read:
**12:50**
